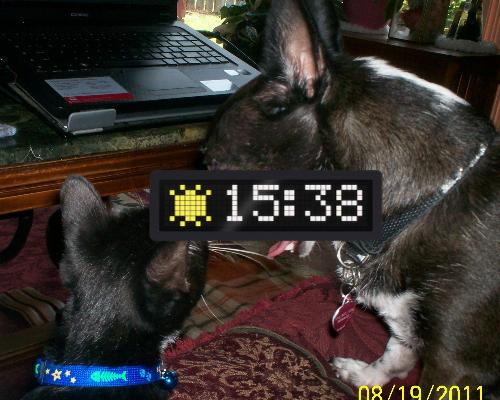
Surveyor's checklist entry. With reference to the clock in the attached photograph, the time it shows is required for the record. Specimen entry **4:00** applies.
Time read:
**15:38**
